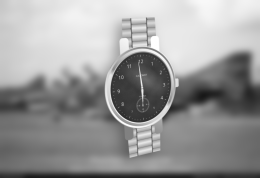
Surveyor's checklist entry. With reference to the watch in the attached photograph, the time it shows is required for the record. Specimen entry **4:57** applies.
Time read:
**5:59**
